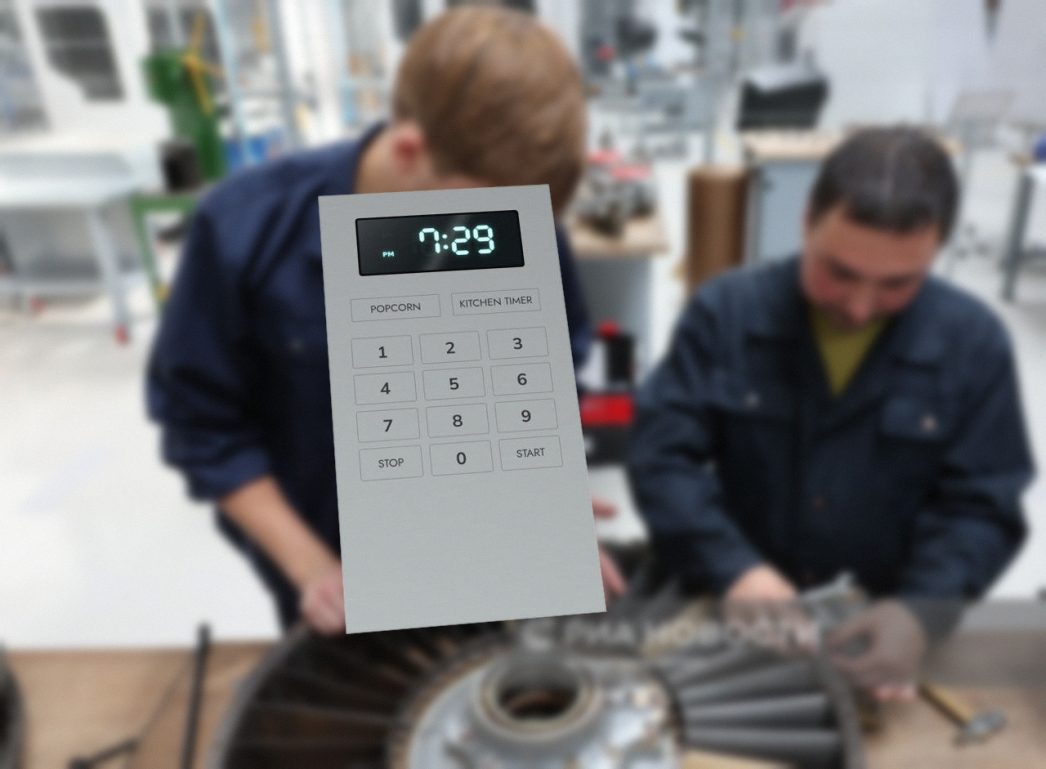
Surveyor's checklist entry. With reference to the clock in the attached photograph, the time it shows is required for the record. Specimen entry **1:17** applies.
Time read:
**7:29**
